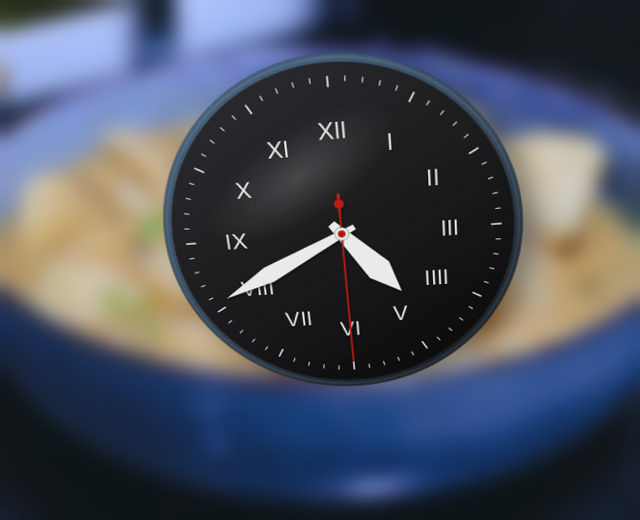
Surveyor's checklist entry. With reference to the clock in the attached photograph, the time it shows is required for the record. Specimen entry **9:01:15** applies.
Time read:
**4:40:30**
